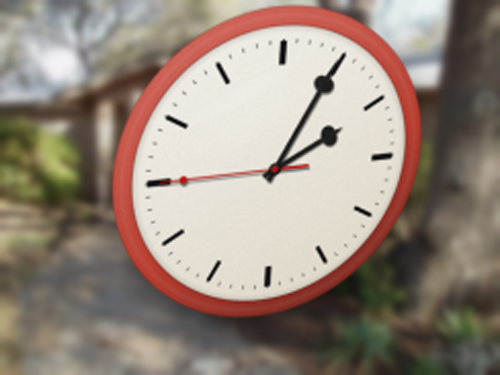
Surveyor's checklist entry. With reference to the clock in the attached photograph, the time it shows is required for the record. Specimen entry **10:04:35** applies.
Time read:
**2:04:45**
